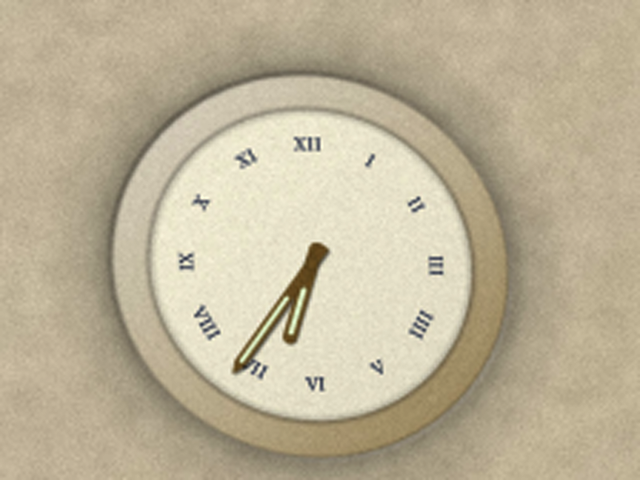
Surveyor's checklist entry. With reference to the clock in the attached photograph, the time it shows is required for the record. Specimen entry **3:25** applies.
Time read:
**6:36**
